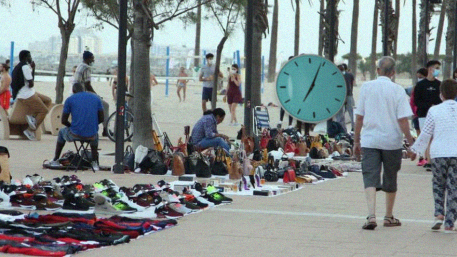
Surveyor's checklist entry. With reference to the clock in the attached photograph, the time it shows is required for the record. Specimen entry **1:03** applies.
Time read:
**7:04**
